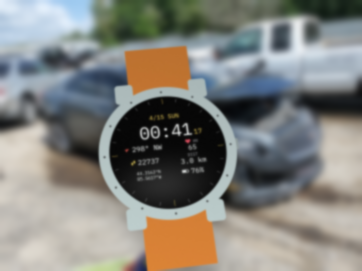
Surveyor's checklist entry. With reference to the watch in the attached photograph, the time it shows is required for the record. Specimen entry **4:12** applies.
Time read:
**0:41**
